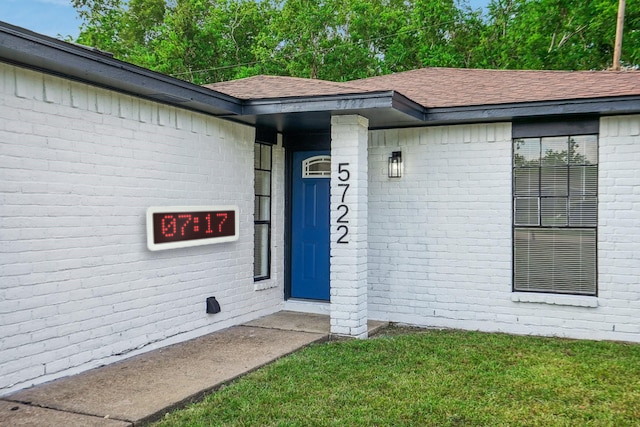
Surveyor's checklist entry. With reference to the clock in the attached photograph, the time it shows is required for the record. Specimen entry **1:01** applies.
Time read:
**7:17**
